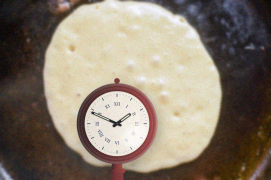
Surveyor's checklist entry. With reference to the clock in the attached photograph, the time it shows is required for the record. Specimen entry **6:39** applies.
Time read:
**1:49**
